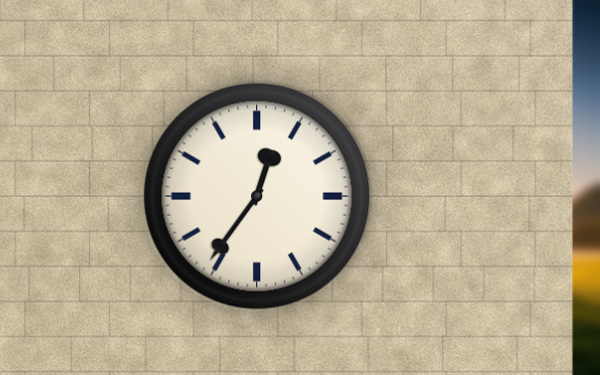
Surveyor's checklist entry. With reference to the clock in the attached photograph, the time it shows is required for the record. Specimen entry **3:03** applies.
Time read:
**12:36**
